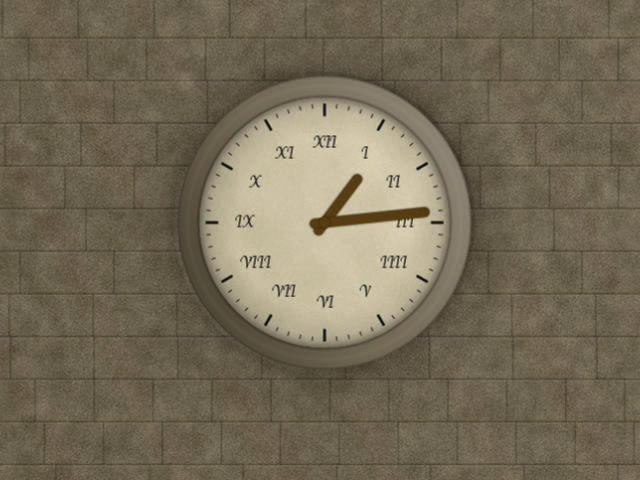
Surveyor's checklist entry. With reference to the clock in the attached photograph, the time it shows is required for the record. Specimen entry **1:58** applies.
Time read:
**1:14**
